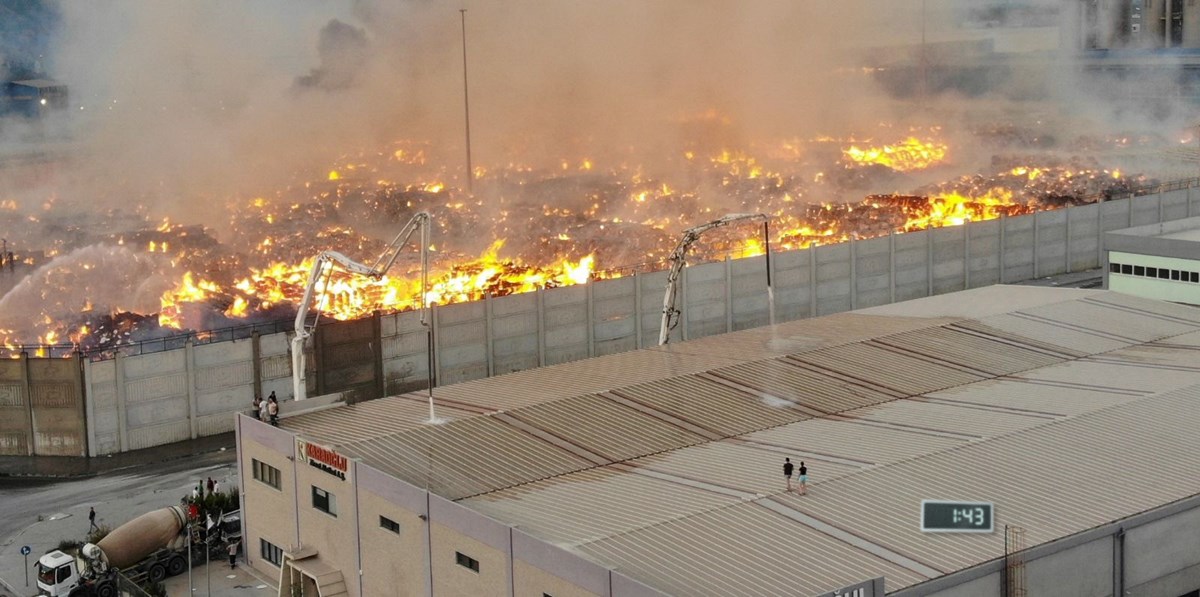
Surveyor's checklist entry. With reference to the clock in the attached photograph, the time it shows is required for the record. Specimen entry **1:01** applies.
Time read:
**1:43**
